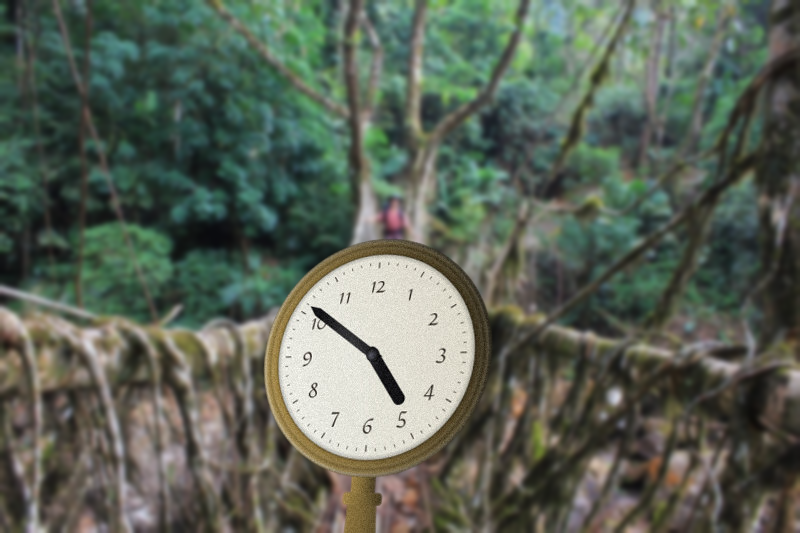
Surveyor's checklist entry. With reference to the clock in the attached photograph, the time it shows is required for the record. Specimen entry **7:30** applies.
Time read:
**4:51**
